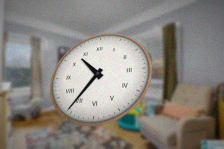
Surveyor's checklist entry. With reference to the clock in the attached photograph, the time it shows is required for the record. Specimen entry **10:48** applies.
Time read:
**10:36**
